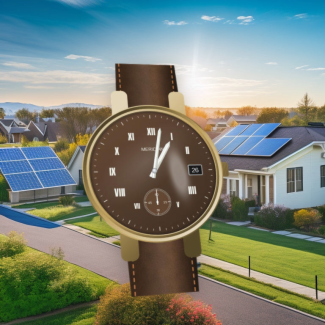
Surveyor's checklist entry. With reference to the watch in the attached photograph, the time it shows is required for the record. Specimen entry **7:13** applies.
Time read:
**1:02**
